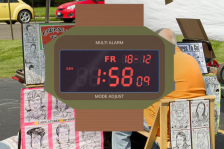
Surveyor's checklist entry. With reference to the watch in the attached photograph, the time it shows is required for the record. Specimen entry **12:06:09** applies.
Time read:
**1:58:09**
